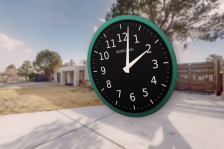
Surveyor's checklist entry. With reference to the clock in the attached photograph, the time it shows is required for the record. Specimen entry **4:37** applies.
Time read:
**2:02**
